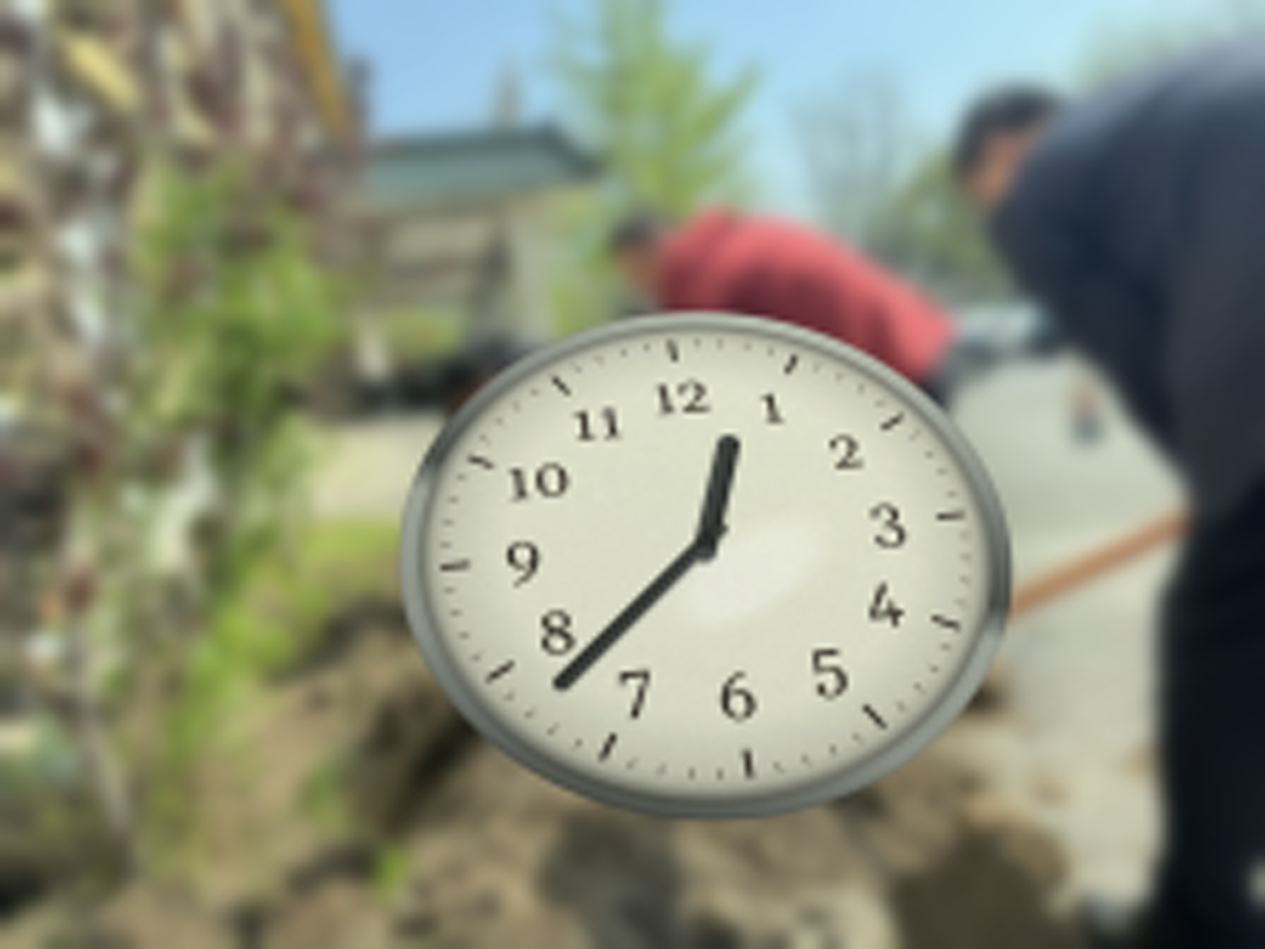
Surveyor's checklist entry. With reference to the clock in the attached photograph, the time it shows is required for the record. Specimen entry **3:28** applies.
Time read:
**12:38**
